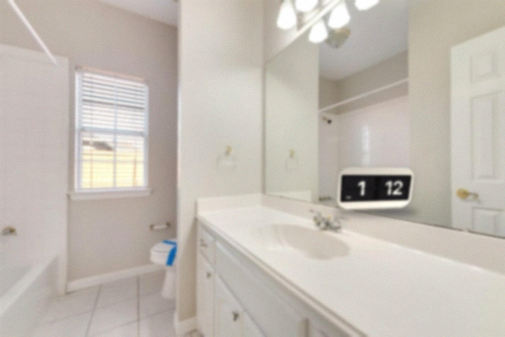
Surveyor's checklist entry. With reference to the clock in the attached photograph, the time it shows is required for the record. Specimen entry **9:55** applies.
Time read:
**1:12**
